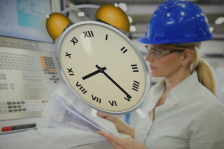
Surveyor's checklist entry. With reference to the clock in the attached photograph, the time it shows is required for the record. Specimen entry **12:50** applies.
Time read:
**8:24**
